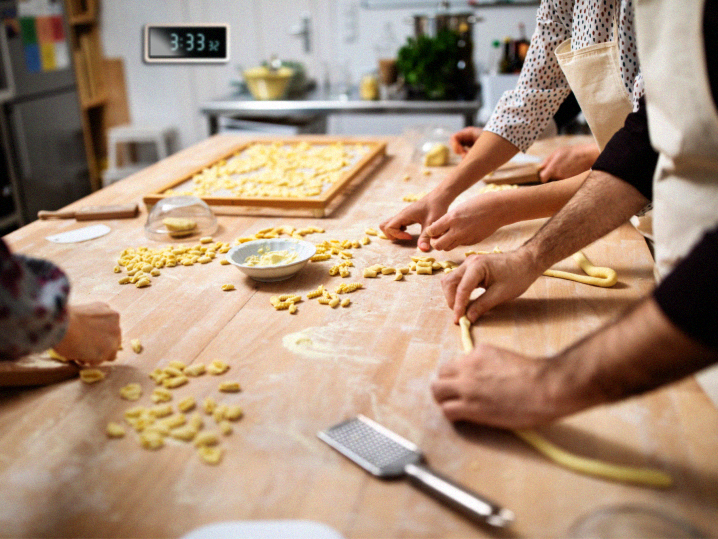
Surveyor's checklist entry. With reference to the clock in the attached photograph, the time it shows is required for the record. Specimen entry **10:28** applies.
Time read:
**3:33**
